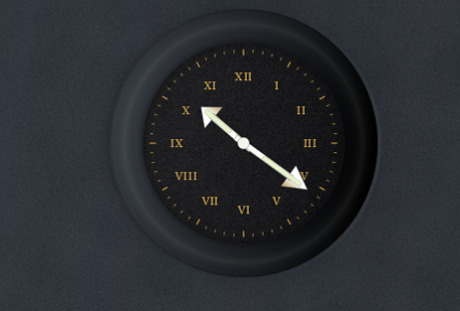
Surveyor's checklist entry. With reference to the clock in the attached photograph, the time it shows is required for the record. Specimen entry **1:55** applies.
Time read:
**10:21**
